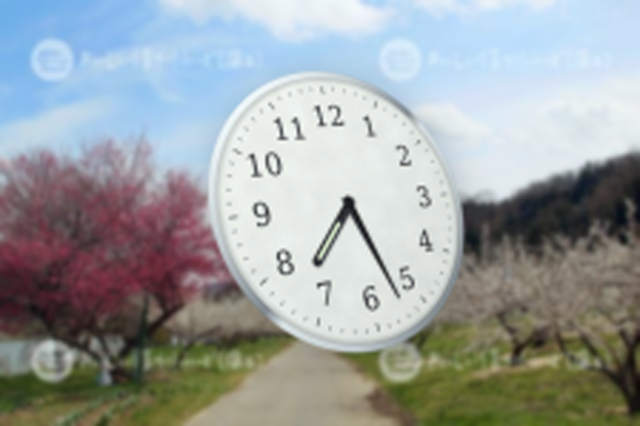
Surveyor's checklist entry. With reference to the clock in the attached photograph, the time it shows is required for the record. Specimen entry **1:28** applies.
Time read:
**7:27**
